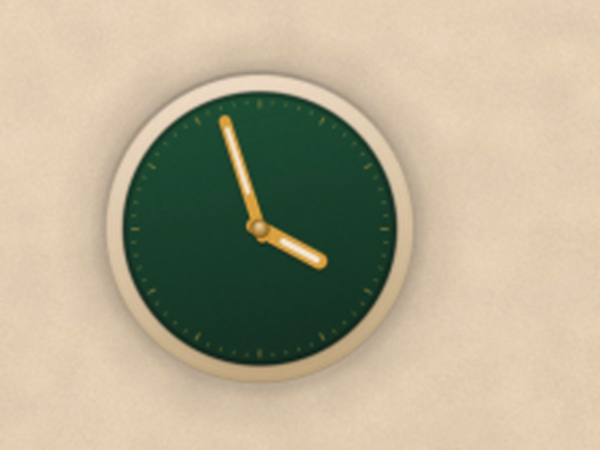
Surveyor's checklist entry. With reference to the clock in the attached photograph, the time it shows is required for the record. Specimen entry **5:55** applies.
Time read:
**3:57**
